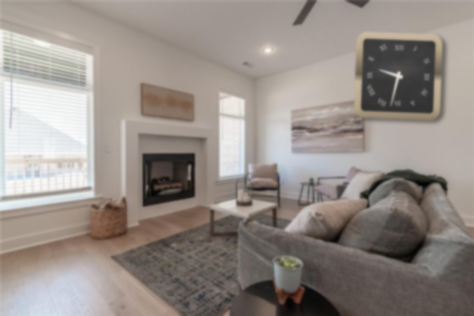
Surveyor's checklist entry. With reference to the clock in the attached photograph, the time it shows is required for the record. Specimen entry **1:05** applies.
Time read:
**9:32**
